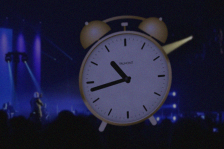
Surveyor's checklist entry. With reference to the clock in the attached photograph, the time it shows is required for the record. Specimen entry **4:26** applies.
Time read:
**10:43**
